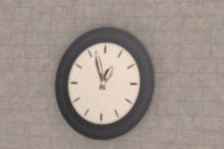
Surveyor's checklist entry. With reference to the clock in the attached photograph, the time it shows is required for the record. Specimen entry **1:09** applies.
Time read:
**12:57**
